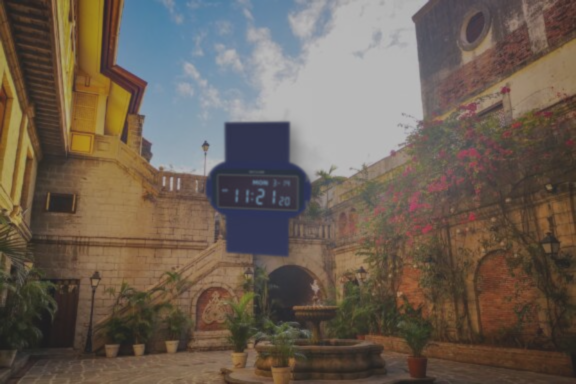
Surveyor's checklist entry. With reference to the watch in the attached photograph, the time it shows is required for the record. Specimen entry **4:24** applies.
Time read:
**11:21**
